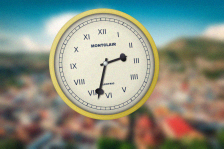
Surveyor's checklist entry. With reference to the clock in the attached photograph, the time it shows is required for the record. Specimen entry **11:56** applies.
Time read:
**2:33**
